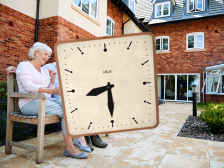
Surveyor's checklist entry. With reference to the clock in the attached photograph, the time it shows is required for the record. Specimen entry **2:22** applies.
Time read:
**8:30**
